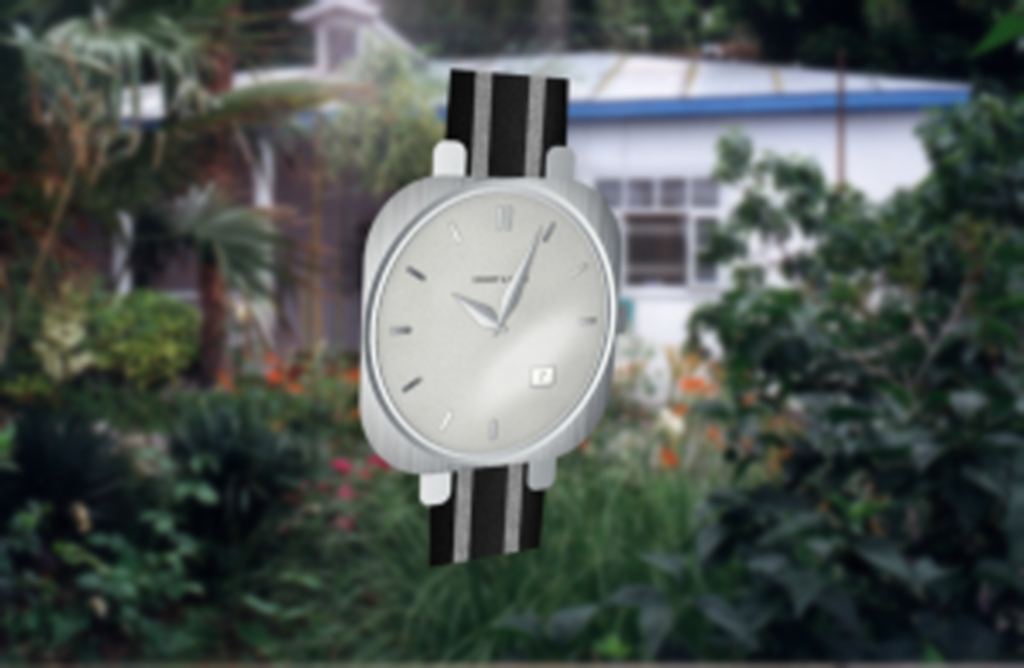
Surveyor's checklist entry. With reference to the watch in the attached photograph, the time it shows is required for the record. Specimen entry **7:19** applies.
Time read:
**10:04**
